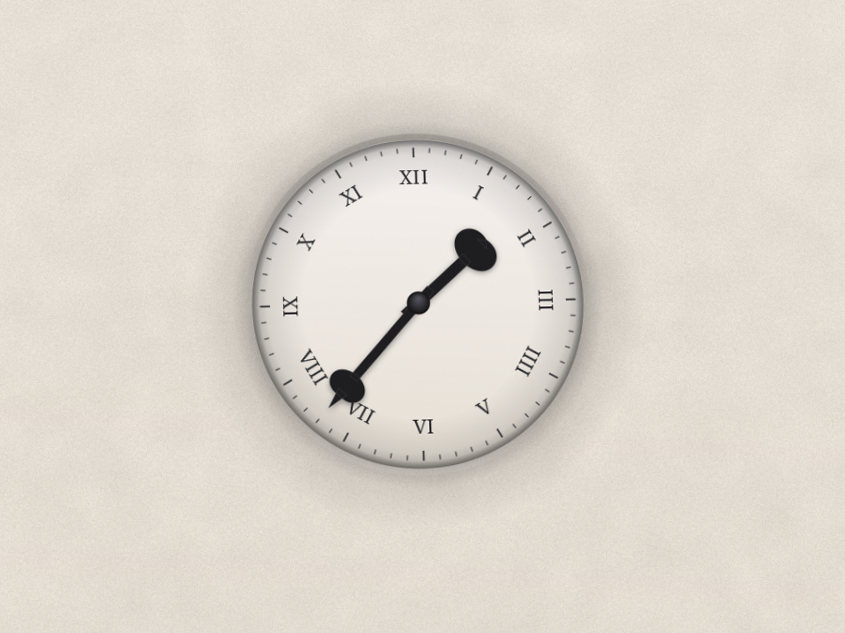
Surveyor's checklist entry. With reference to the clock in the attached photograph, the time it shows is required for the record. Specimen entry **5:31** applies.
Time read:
**1:37**
